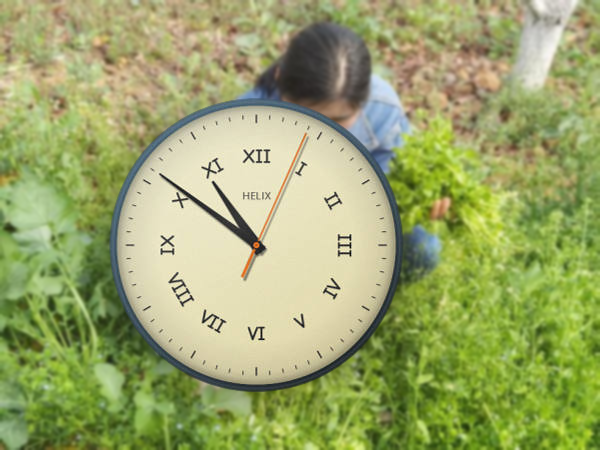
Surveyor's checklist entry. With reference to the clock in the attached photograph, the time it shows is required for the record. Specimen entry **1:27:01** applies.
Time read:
**10:51:04**
